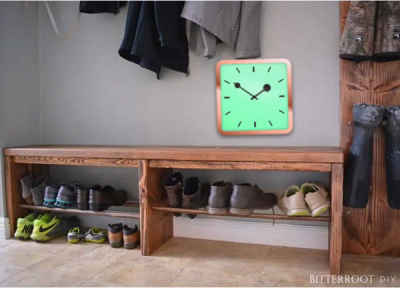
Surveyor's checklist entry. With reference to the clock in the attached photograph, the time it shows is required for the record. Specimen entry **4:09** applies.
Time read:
**1:51**
